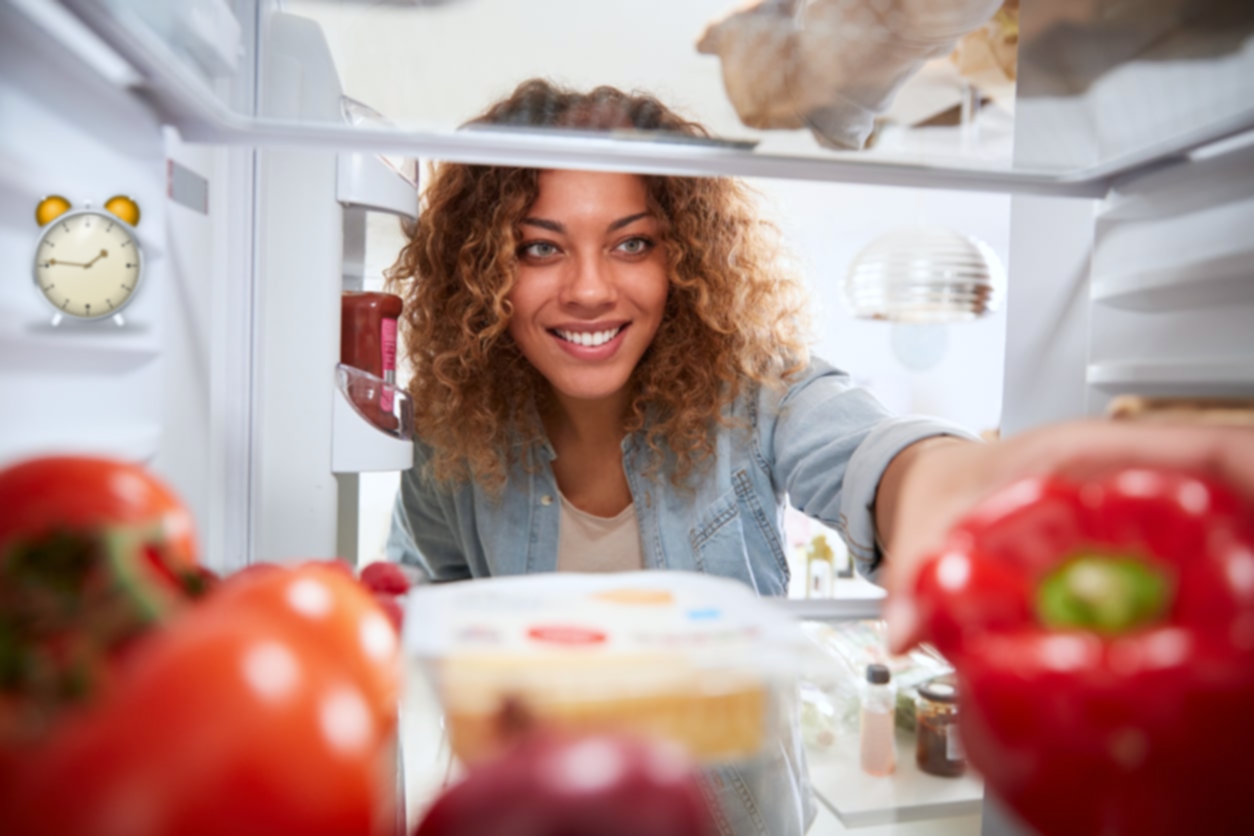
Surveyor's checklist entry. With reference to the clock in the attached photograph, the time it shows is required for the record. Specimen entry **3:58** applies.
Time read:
**1:46**
